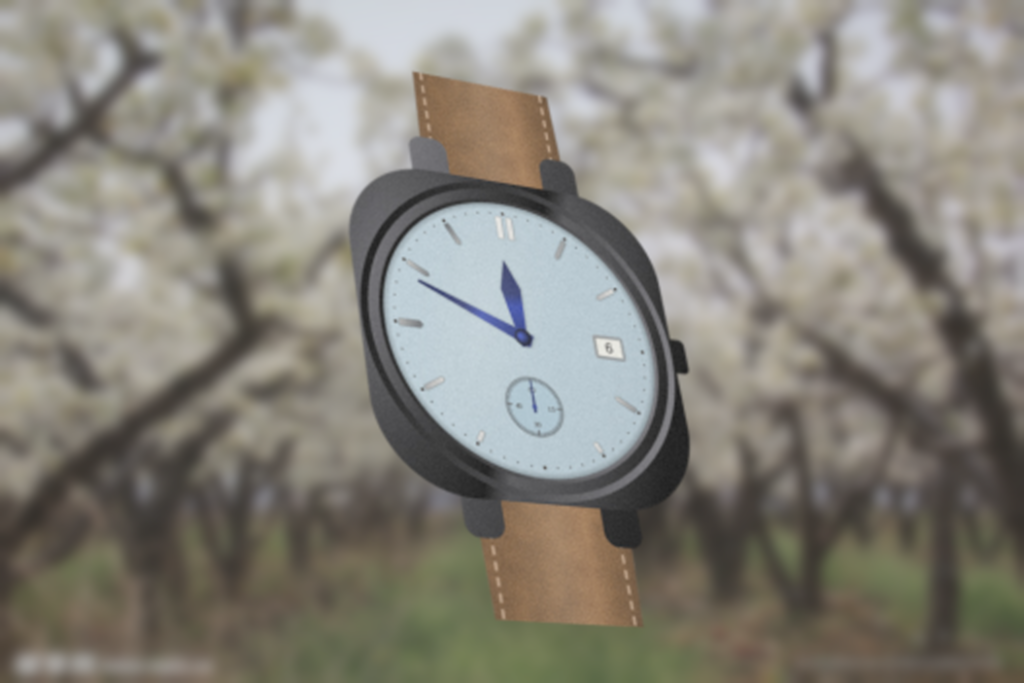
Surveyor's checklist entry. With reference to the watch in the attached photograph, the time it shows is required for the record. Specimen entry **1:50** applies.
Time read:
**11:49**
